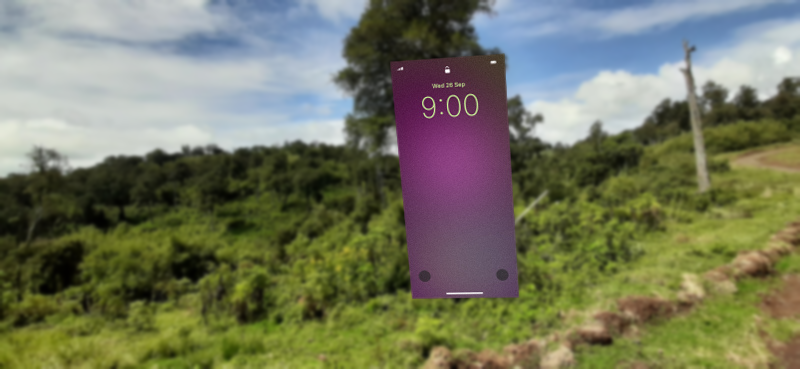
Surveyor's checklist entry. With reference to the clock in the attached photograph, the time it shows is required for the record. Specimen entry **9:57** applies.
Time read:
**9:00**
